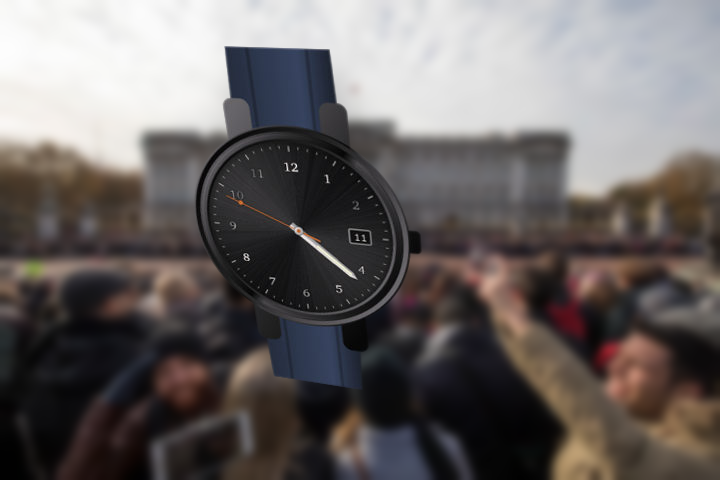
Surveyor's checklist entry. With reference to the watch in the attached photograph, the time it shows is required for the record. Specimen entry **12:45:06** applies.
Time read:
**4:21:49**
